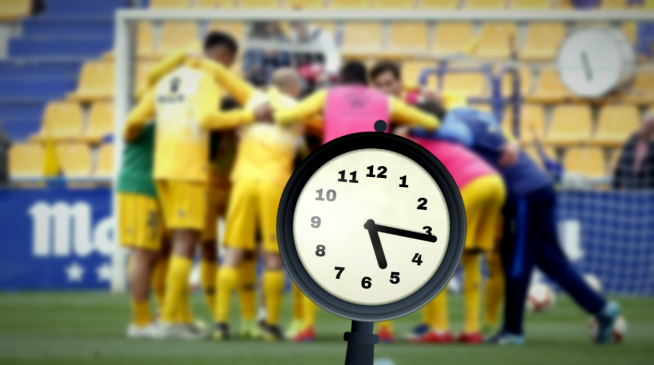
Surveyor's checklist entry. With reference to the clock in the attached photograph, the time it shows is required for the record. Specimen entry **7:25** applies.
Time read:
**5:16**
